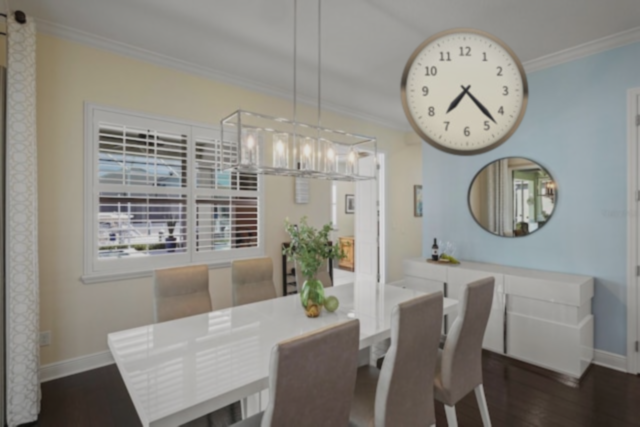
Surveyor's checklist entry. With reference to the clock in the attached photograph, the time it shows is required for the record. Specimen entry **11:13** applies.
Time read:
**7:23**
